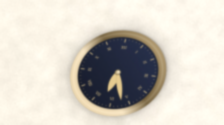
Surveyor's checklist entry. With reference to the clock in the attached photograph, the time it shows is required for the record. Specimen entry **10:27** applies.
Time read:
**6:27**
